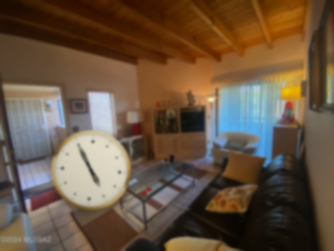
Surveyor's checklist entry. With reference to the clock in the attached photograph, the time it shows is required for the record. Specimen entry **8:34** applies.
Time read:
**4:55**
